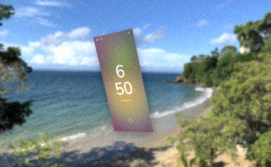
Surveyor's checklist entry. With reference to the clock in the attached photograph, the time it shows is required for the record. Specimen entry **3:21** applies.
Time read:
**6:50**
